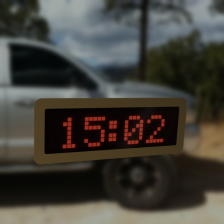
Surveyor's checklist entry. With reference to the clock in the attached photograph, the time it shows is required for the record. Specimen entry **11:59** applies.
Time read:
**15:02**
